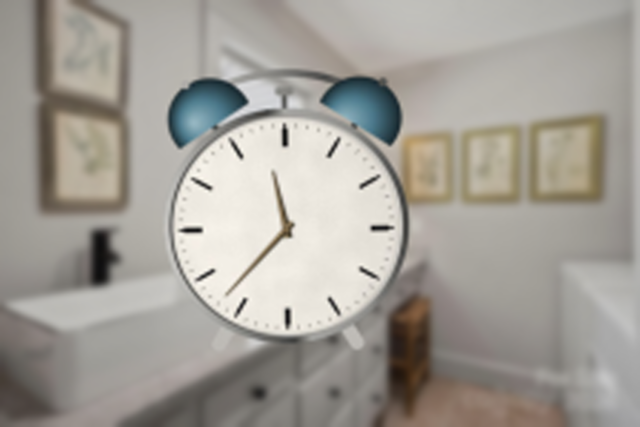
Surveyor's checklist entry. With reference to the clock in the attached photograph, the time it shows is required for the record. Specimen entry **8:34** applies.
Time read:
**11:37**
